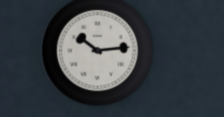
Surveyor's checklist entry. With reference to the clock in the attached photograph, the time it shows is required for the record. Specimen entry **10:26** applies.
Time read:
**10:14**
